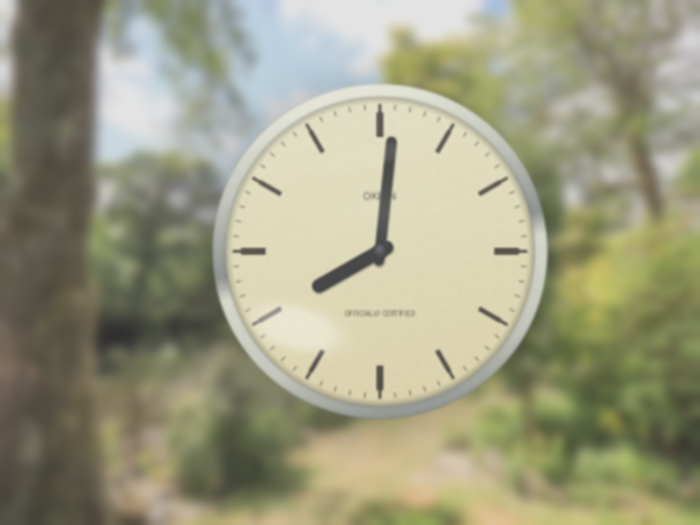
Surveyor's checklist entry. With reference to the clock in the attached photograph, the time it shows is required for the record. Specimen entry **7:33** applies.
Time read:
**8:01**
